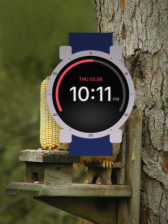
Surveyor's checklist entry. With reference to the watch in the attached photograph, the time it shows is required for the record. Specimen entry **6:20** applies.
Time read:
**10:11**
